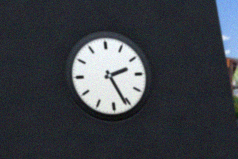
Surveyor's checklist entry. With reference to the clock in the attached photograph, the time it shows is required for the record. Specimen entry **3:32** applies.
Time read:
**2:26**
